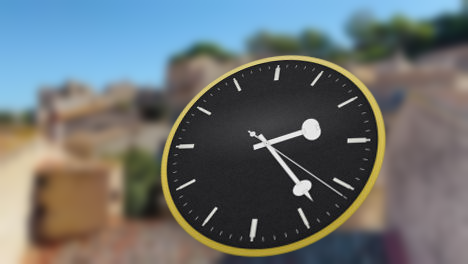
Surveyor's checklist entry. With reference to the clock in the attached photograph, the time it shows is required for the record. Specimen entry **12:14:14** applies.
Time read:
**2:23:21**
